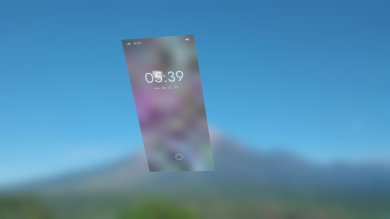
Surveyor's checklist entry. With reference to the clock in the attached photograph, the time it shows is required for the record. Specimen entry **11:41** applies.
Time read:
**5:39**
